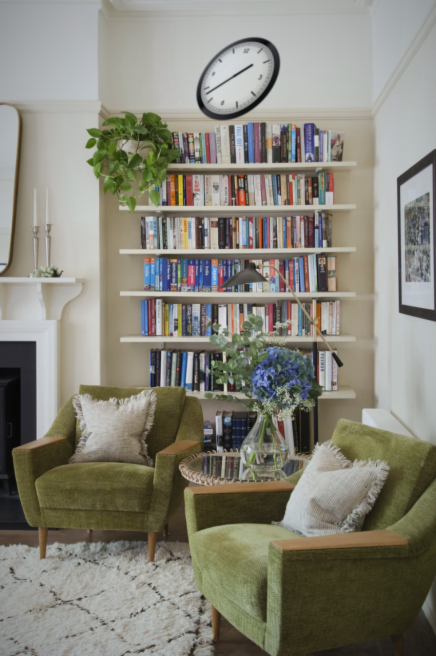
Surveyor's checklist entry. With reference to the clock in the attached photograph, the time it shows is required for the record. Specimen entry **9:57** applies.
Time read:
**1:38**
